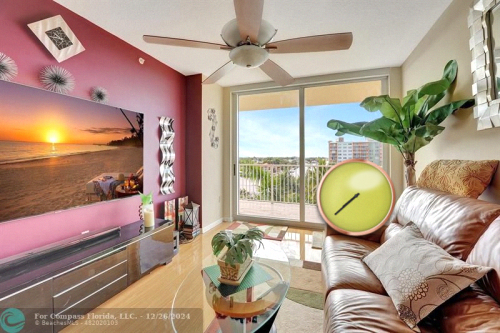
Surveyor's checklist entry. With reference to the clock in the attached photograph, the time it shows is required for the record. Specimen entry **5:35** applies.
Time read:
**7:38**
